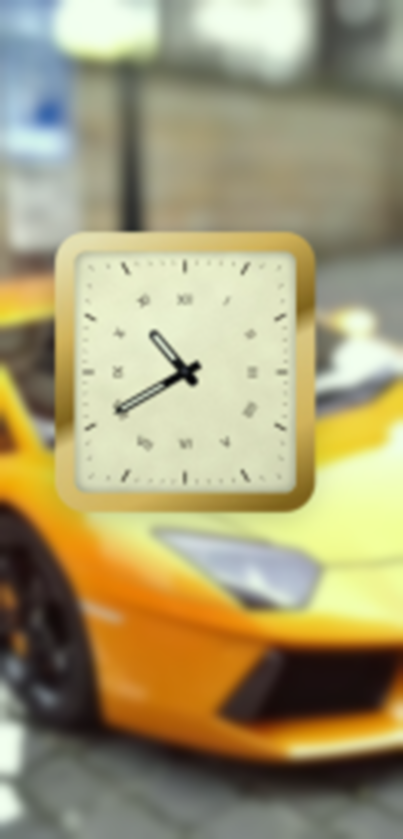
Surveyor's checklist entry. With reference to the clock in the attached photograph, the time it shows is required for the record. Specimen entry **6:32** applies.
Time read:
**10:40**
